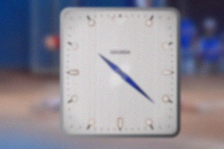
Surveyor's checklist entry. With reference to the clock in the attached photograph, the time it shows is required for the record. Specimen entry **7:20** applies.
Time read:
**10:22**
